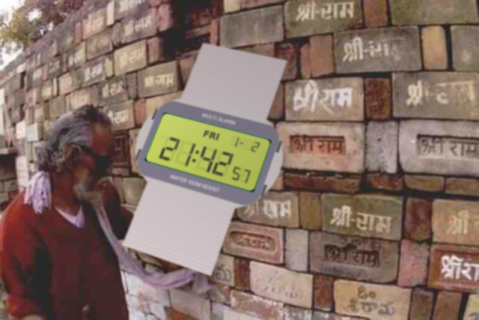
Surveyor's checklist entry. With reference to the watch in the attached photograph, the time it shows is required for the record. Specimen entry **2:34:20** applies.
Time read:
**21:42:57**
